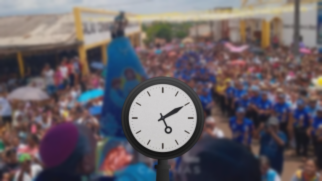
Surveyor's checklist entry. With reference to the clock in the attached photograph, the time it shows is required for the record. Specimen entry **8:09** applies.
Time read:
**5:10**
